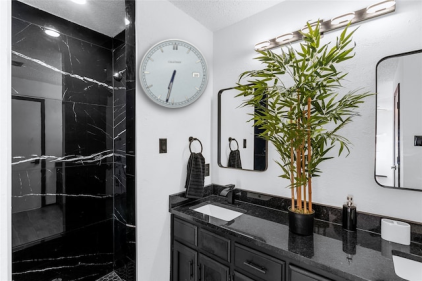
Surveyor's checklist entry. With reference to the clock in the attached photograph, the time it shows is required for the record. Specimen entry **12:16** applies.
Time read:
**6:32**
